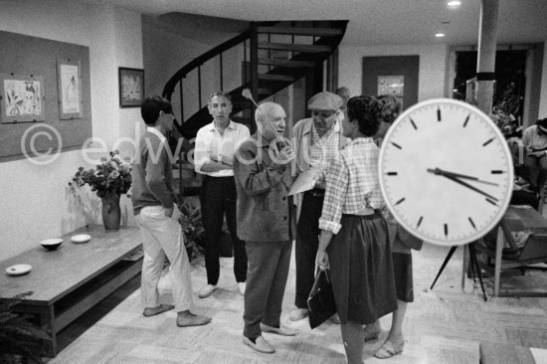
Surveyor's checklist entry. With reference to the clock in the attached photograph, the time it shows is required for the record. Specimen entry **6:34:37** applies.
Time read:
**3:19:17**
